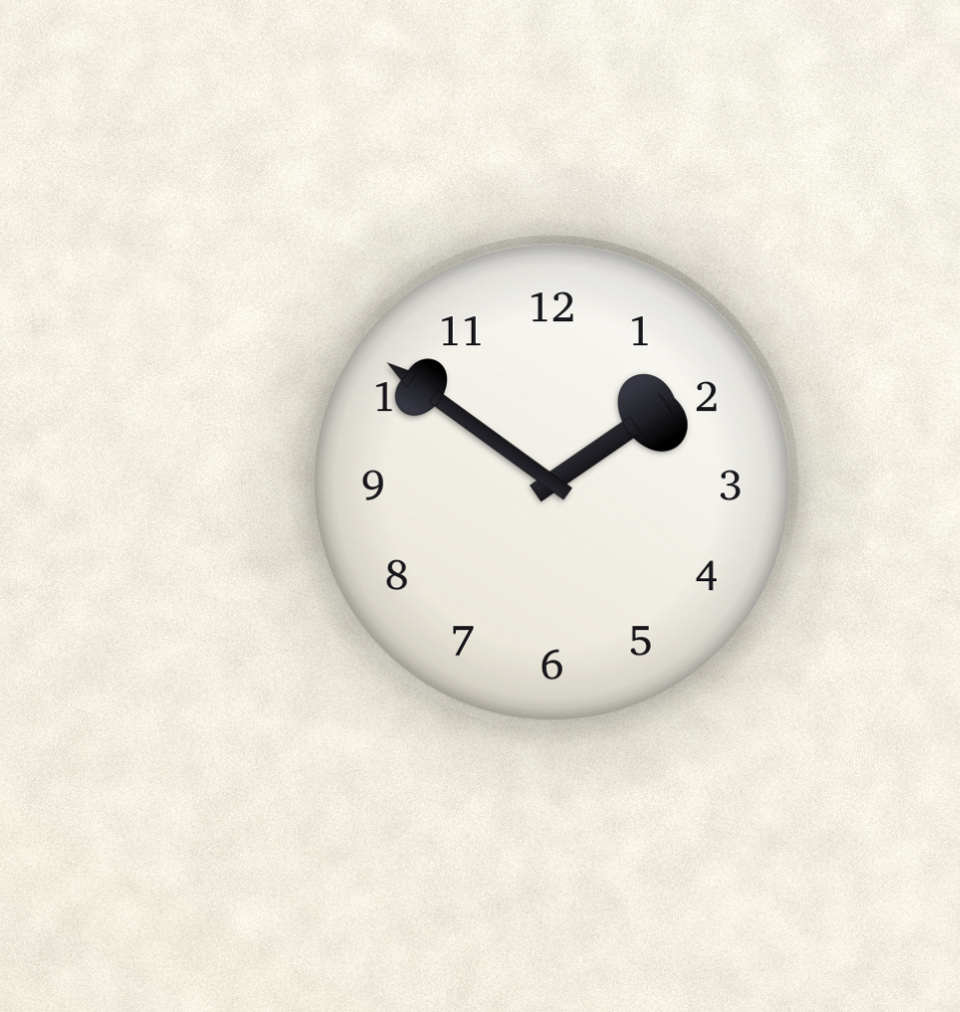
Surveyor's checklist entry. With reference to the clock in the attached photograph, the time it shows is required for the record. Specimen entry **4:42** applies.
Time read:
**1:51**
